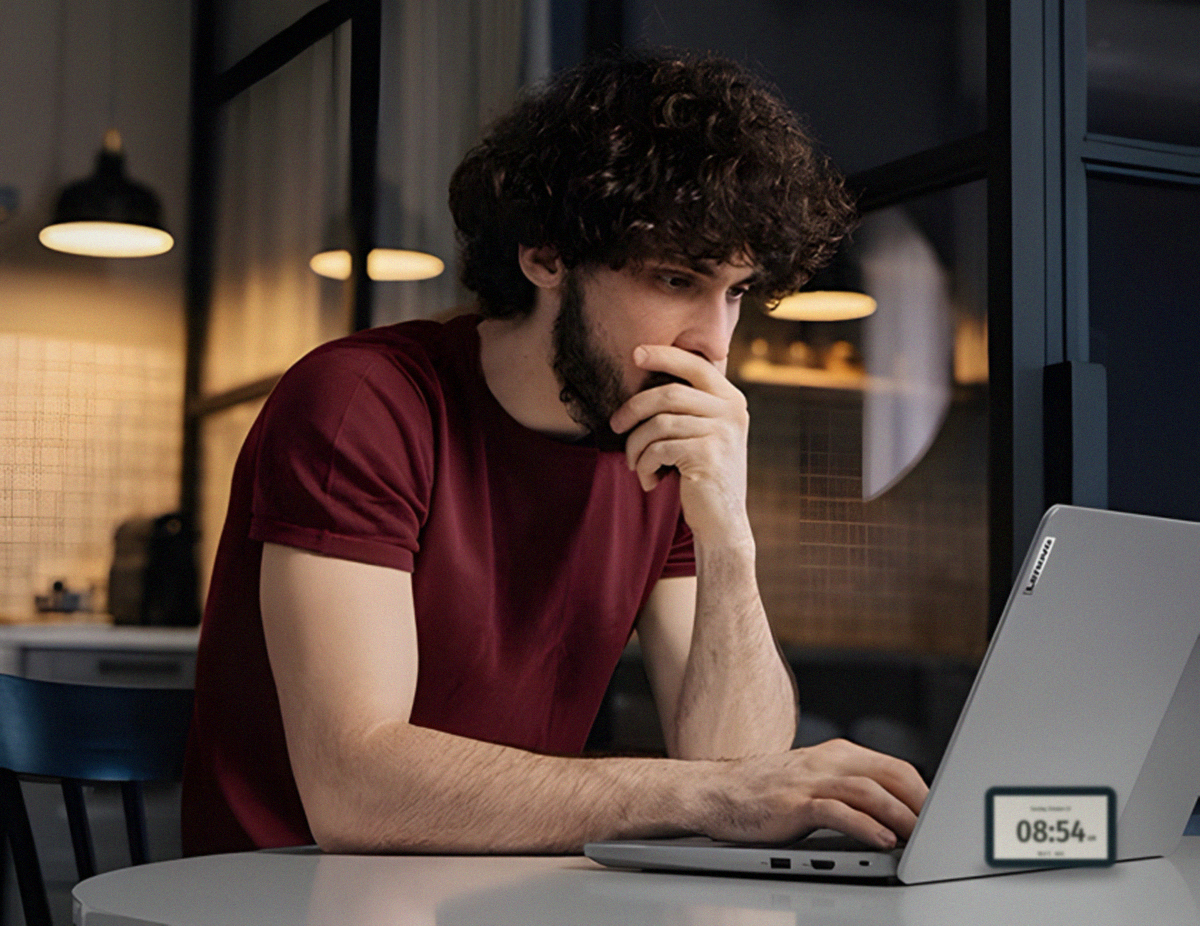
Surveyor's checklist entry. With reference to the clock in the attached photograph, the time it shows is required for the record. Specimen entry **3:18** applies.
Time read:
**8:54**
